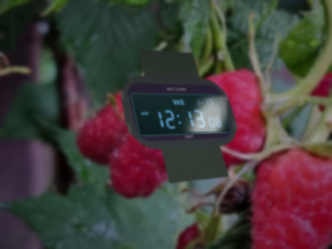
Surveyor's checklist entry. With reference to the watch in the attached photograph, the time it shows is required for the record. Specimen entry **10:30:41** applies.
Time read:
**12:13:08**
